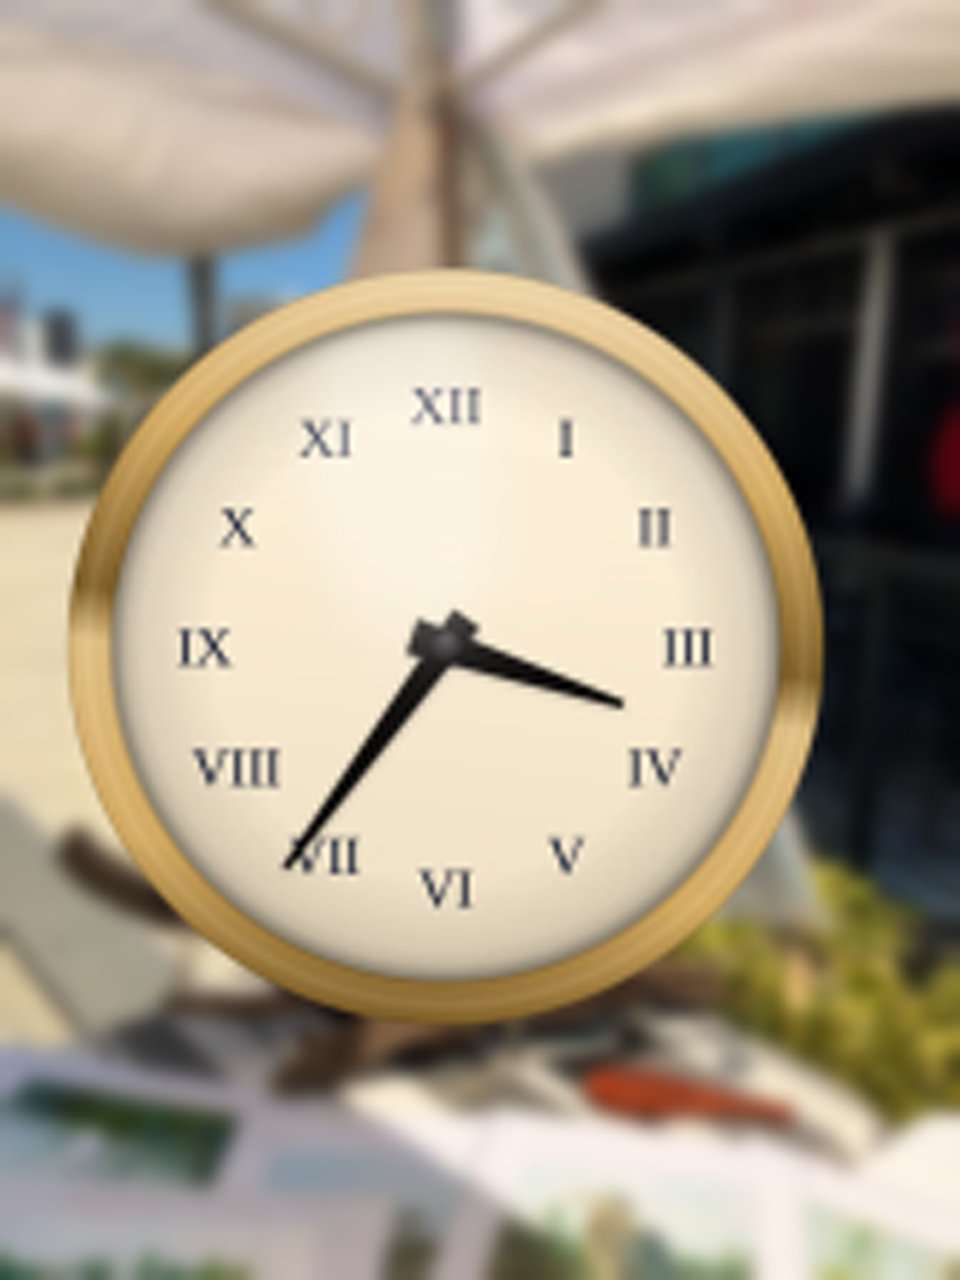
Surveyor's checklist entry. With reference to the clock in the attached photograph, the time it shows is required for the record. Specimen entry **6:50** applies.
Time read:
**3:36**
